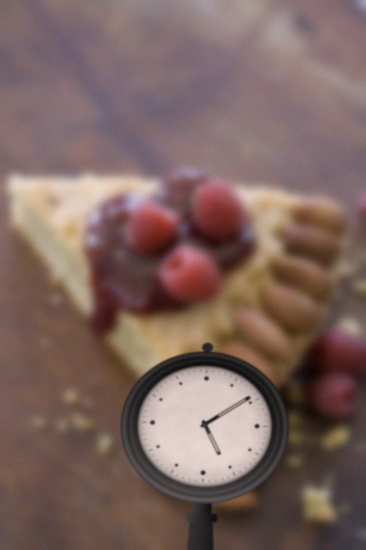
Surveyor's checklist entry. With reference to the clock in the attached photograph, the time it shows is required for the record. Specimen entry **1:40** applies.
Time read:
**5:09**
